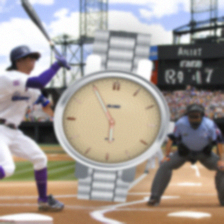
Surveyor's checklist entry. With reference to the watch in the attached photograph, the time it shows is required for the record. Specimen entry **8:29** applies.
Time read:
**5:55**
